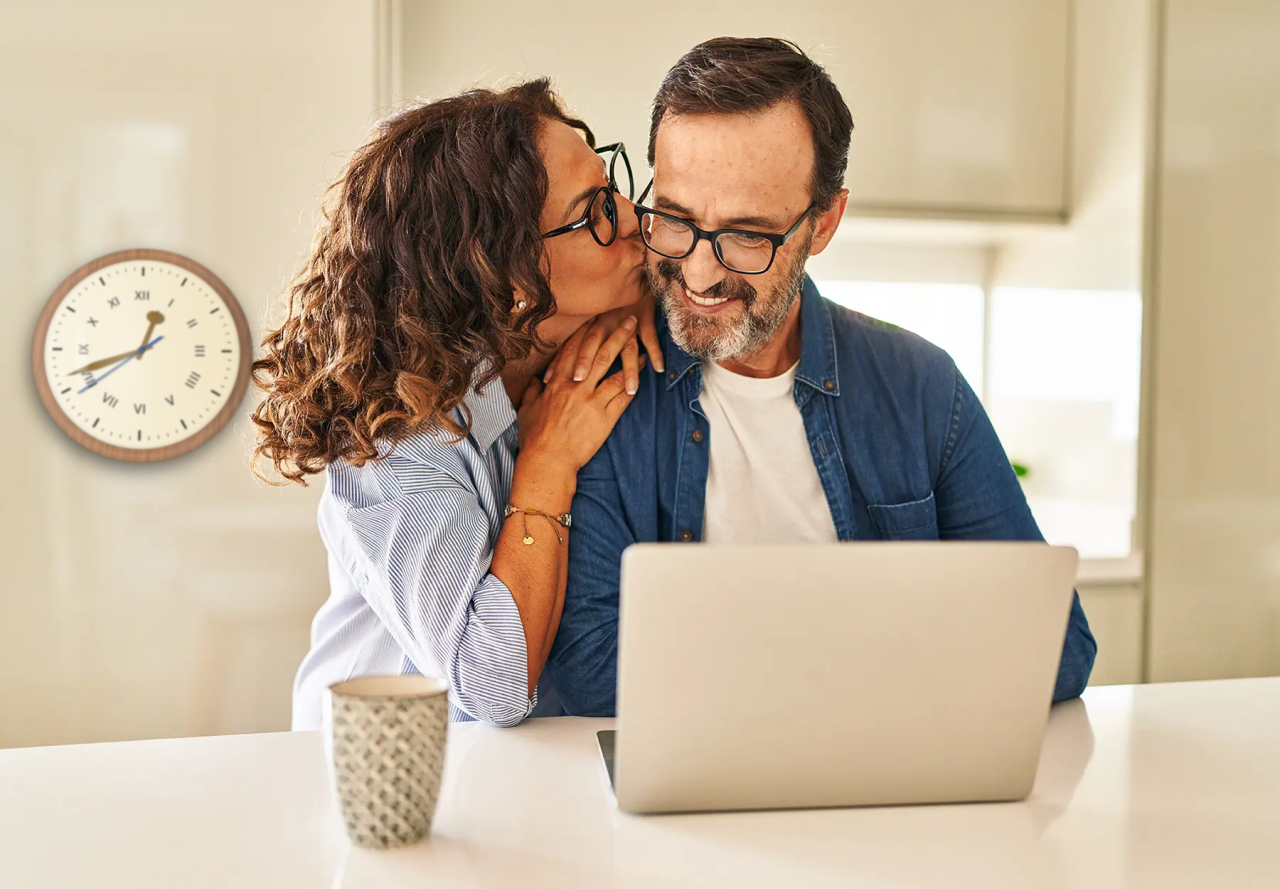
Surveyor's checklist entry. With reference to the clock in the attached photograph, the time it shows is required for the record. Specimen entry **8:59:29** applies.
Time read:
**12:41:39**
